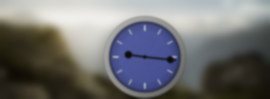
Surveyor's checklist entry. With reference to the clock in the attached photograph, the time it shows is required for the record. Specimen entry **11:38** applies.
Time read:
**9:16**
